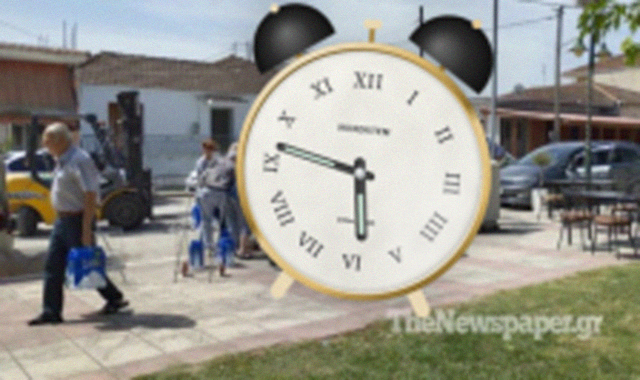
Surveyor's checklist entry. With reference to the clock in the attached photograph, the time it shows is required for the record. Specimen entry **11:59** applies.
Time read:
**5:47**
